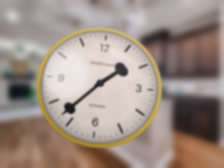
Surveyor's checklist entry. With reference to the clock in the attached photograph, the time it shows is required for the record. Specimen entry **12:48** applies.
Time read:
**1:37**
